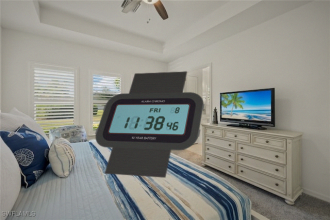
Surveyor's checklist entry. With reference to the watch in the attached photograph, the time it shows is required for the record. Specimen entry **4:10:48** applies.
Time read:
**11:38:46**
